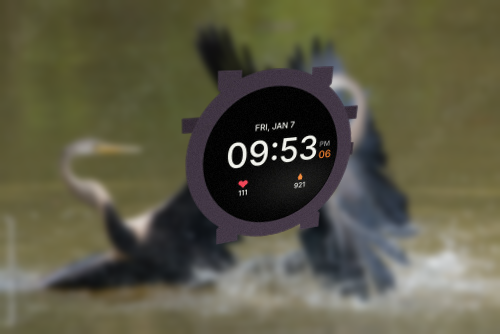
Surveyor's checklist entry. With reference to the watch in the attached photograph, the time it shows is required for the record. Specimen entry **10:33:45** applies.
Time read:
**9:53:06**
